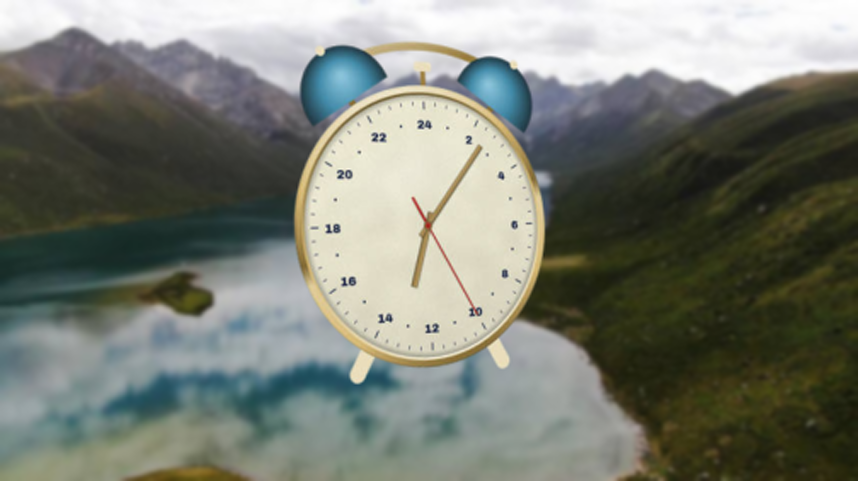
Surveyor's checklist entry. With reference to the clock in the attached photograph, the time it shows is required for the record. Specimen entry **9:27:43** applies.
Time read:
**13:06:25**
